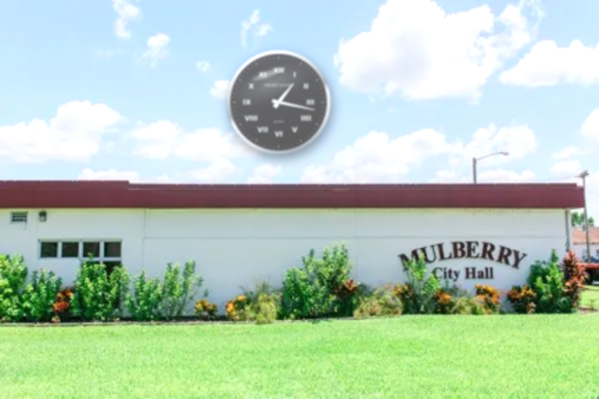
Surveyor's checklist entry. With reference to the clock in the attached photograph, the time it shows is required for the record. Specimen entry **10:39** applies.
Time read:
**1:17**
